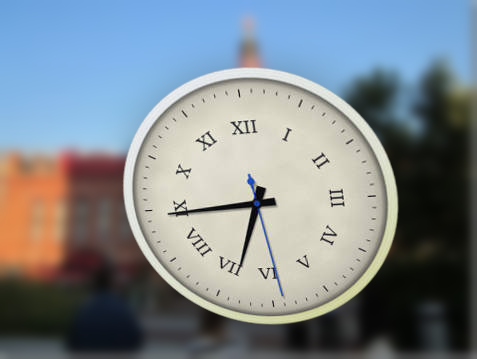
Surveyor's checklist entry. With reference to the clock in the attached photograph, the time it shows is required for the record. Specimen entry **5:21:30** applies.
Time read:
**6:44:29**
